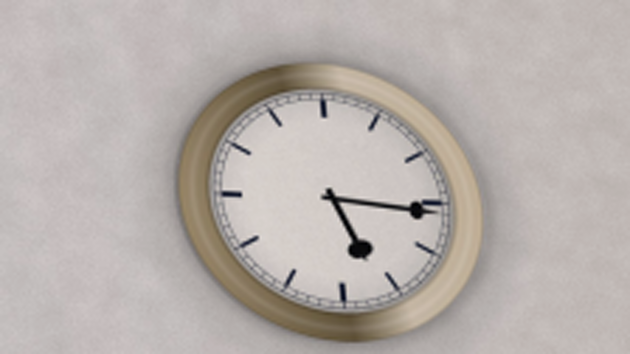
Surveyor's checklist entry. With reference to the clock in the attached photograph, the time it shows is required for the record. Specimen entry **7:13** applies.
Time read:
**5:16**
